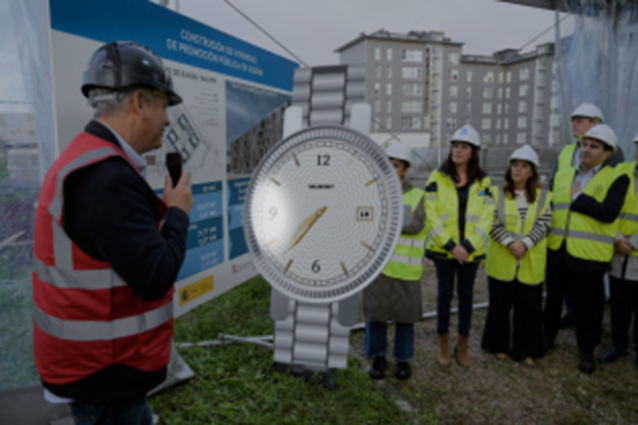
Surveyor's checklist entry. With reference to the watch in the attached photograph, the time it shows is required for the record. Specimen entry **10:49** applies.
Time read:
**7:37**
